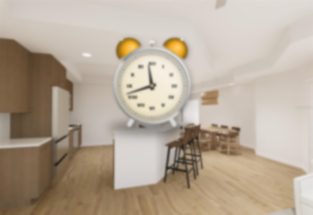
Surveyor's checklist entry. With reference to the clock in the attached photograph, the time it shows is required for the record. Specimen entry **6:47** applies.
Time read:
**11:42**
